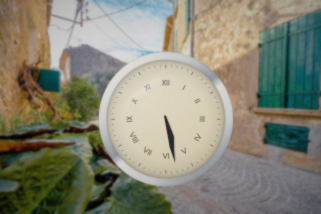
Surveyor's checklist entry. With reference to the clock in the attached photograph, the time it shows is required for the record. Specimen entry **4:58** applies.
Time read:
**5:28**
